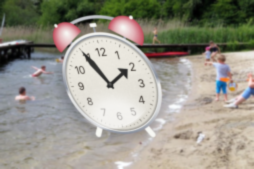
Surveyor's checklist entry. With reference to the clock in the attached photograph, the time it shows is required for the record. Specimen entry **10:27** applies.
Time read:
**1:55**
